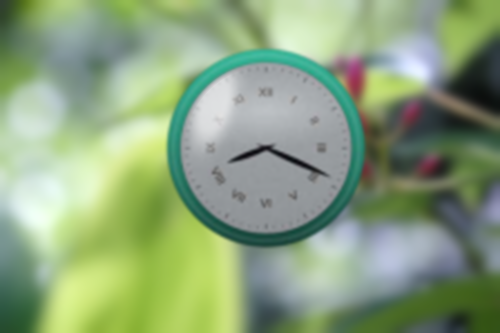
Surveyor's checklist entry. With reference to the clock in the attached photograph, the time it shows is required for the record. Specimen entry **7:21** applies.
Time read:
**8:19**
